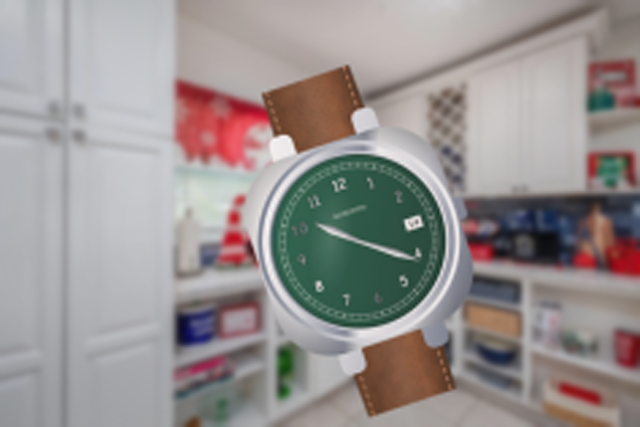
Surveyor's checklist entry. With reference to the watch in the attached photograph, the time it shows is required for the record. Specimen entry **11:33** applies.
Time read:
**10:21**
